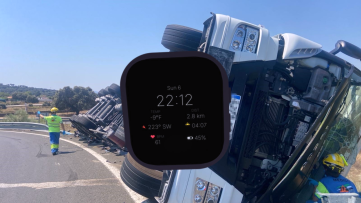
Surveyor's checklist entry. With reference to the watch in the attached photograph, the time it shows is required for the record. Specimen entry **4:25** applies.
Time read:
**22:12**
